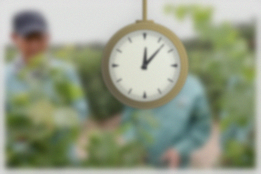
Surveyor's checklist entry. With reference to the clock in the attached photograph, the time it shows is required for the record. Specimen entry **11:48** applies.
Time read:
**12:07**
